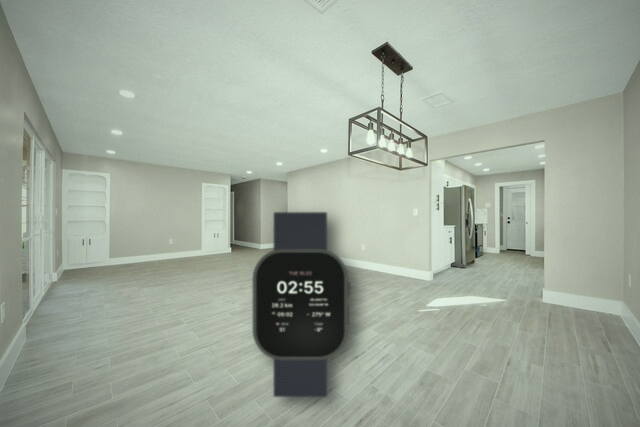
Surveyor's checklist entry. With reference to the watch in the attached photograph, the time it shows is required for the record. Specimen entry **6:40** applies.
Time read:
**2:55**
